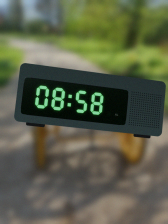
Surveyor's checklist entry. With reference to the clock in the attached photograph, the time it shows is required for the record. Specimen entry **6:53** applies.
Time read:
**8:58**
